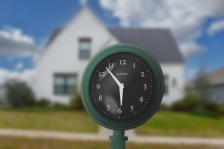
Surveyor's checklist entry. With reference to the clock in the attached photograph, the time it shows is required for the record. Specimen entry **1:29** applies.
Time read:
**5:53**
